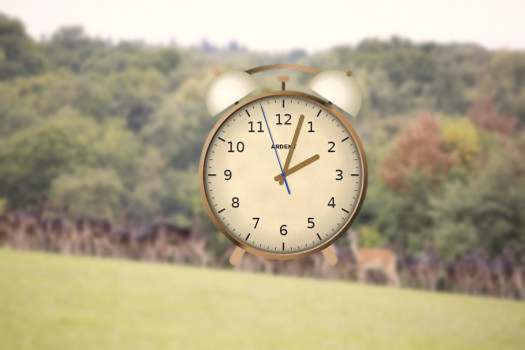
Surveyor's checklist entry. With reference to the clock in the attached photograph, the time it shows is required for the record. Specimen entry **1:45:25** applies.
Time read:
**2:02:57**
